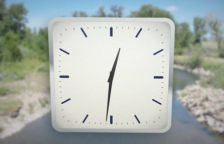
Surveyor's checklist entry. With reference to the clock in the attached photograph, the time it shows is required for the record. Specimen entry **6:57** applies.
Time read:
**12:31**
